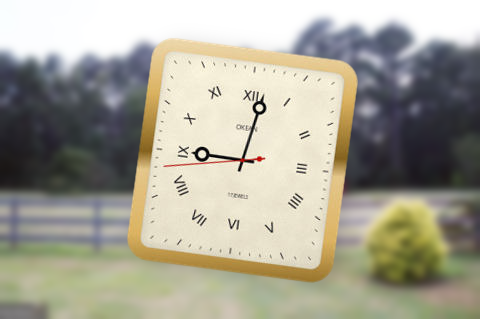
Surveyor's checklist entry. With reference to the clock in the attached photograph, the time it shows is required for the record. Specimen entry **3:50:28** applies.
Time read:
**9:01:43**
